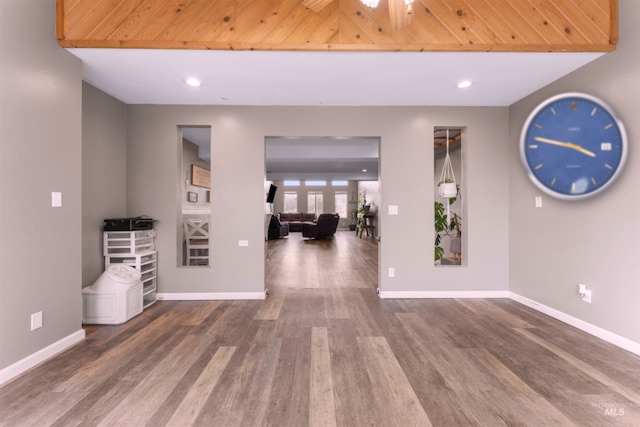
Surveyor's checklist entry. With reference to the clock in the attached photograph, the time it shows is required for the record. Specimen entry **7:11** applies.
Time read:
**3:47**
